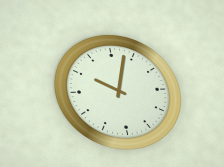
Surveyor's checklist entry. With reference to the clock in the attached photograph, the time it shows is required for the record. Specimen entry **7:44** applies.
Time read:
**10:03**
